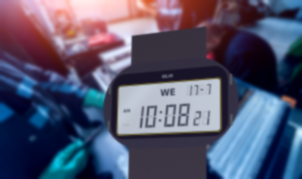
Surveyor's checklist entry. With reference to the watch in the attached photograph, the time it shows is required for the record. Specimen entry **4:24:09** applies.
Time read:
**10:08:21**
